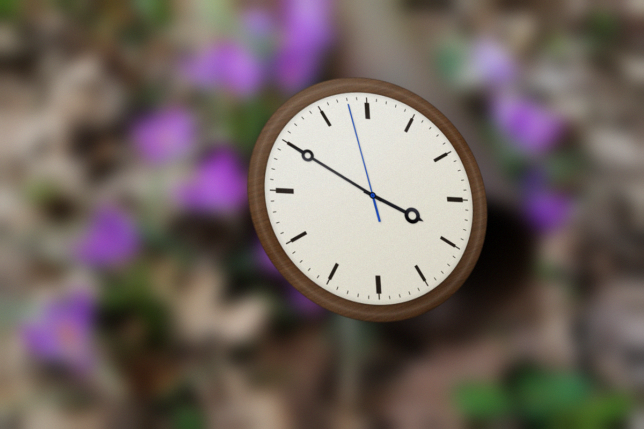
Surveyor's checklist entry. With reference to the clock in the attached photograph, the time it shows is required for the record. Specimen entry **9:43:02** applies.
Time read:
**3:49:58**
